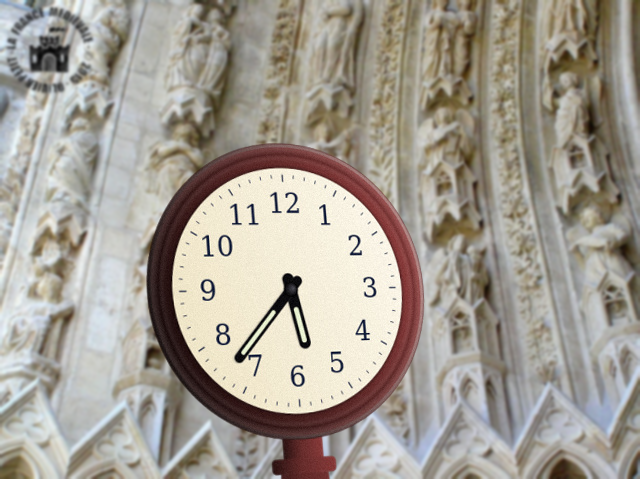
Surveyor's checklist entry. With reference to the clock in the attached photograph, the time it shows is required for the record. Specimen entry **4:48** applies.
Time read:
**5:37**
